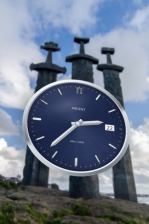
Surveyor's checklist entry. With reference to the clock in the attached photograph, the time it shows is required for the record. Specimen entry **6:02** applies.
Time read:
**2:37**
